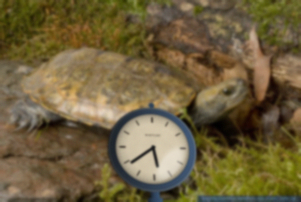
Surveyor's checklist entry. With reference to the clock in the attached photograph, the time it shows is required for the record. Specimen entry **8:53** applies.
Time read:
**5:39**
